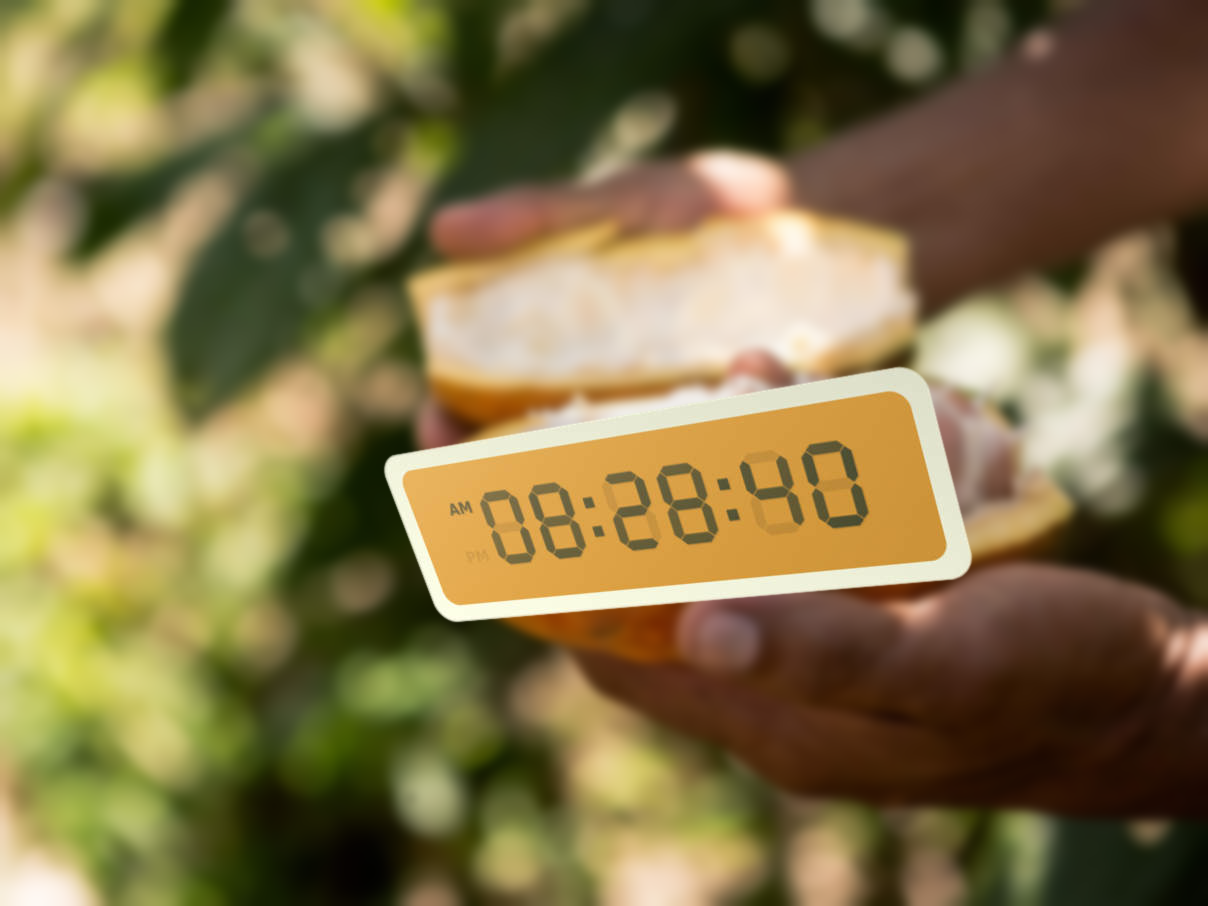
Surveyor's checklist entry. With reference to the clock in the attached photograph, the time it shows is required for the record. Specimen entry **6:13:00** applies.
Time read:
**8:28:40**
